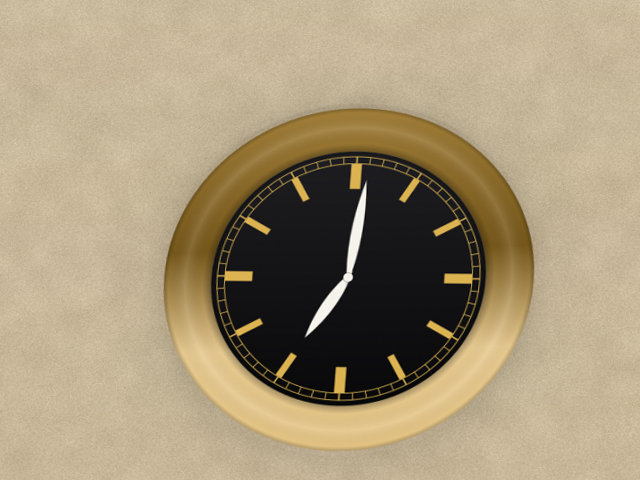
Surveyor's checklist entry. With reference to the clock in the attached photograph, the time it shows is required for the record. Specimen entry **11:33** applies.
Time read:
**7:01**
